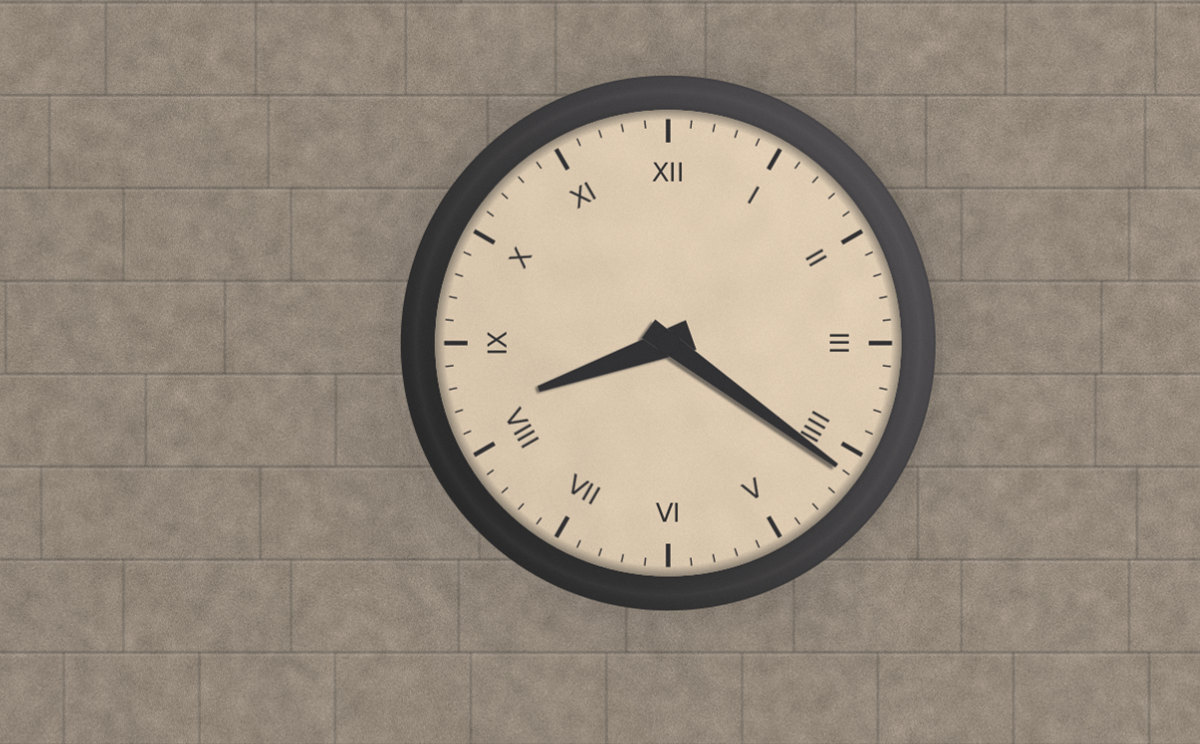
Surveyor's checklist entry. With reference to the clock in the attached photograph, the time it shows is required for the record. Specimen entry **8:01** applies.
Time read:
**8:21**
